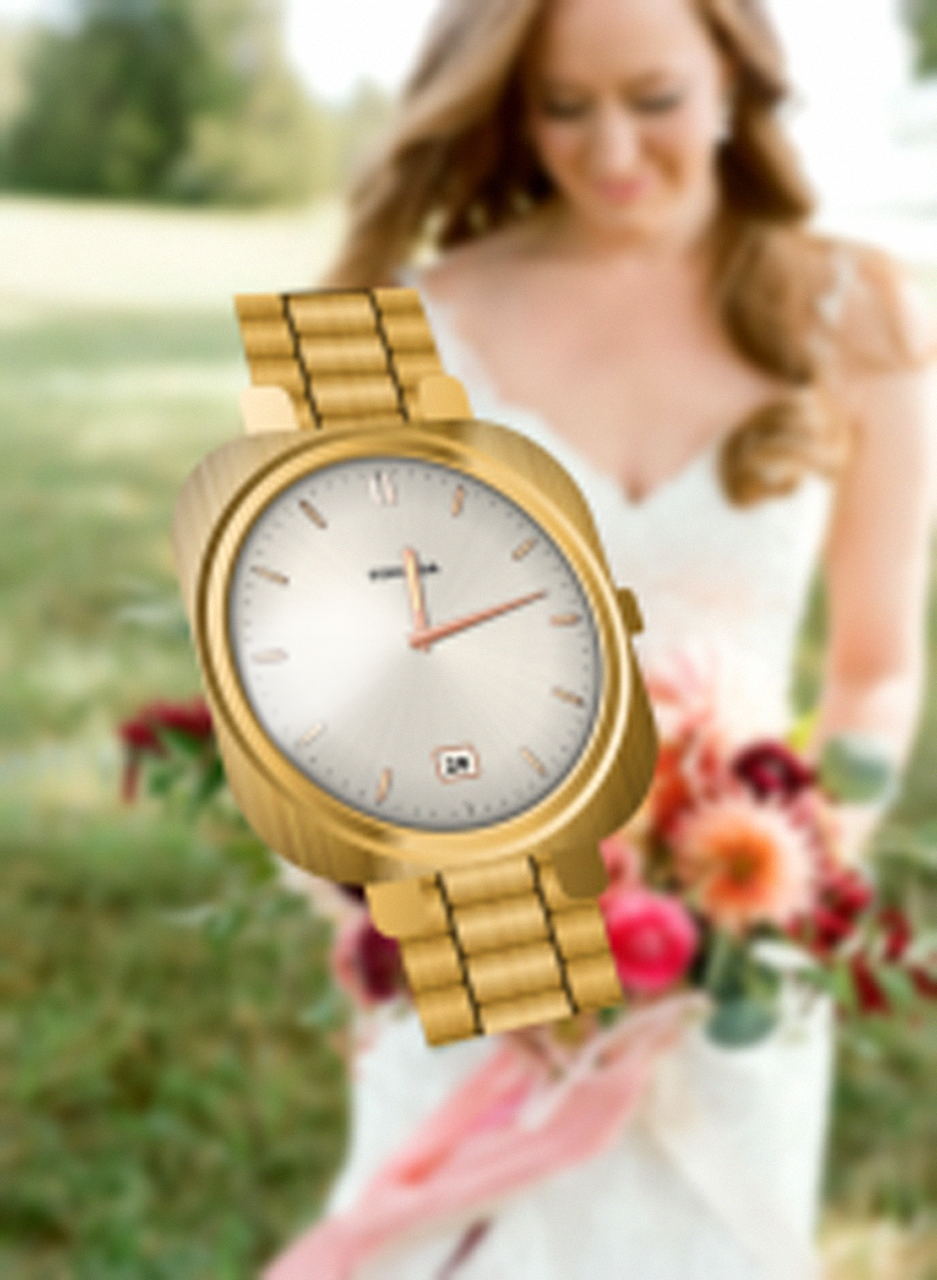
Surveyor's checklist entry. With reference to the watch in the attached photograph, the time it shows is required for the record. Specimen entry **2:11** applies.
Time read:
**12:13**
